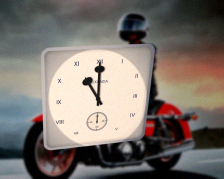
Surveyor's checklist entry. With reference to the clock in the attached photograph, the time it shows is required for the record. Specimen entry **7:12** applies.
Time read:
**11:00**
